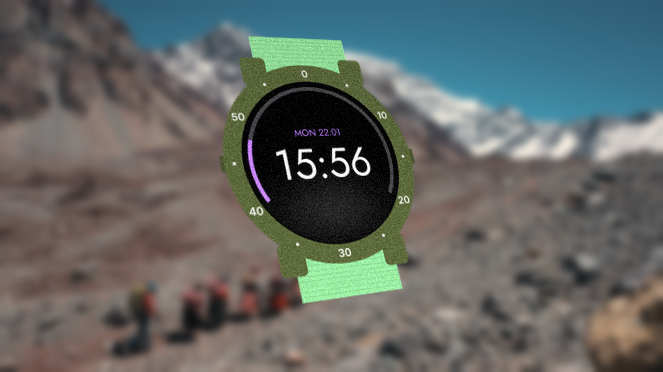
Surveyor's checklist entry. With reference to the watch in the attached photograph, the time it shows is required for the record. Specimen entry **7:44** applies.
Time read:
**15:56**
